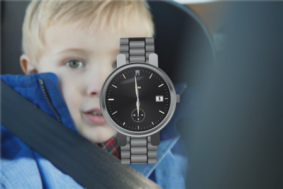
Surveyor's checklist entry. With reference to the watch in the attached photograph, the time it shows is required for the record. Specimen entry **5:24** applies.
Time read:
**5:59**
